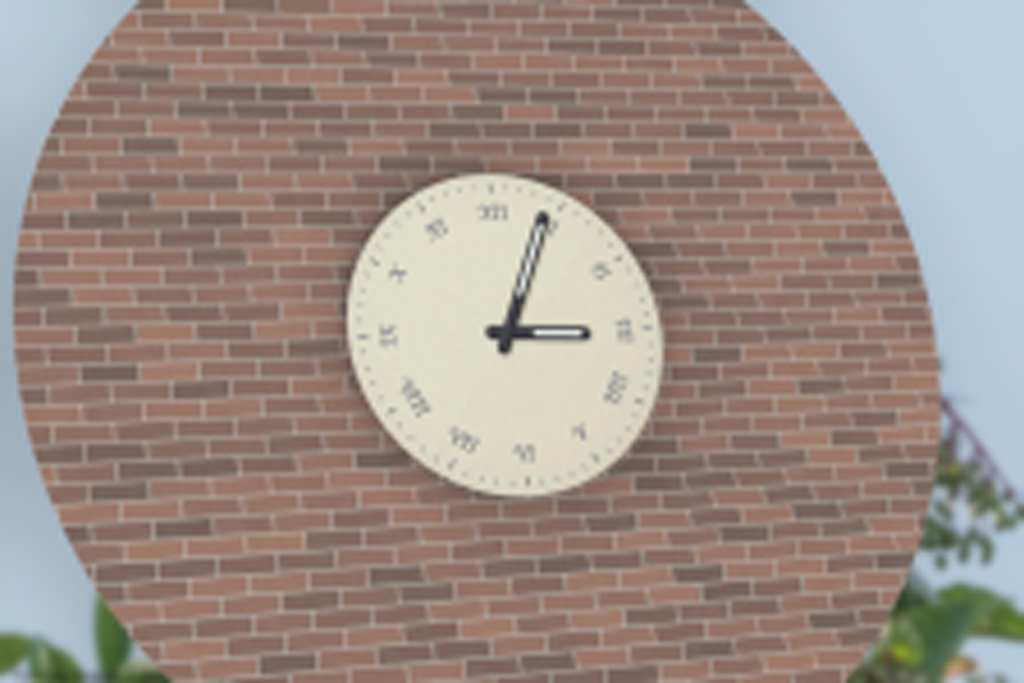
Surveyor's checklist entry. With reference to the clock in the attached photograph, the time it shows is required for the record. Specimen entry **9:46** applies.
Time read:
**3:04**
